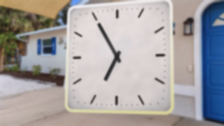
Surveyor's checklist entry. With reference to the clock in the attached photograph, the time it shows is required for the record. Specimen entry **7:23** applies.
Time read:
**6:55**
